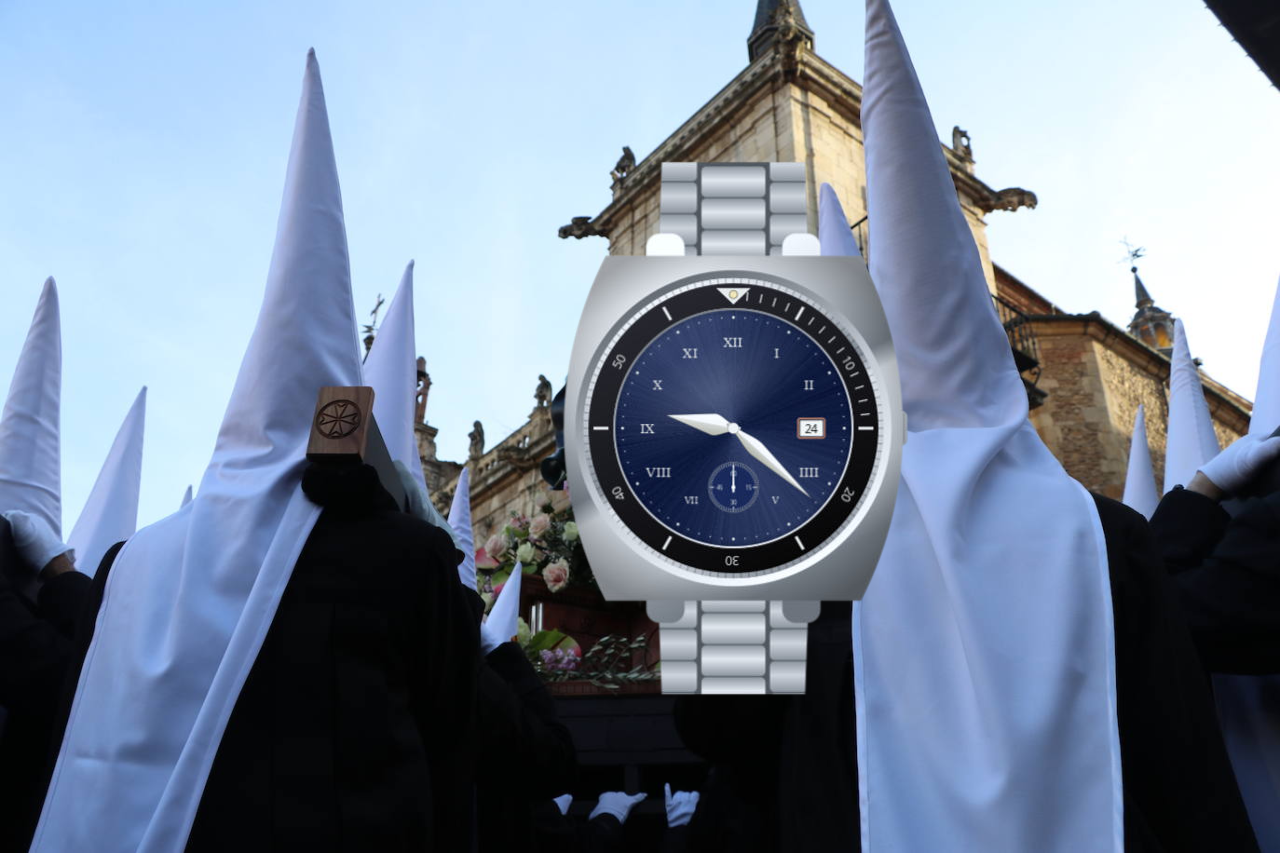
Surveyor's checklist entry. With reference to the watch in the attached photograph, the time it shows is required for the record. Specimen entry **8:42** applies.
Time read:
**9:22**
